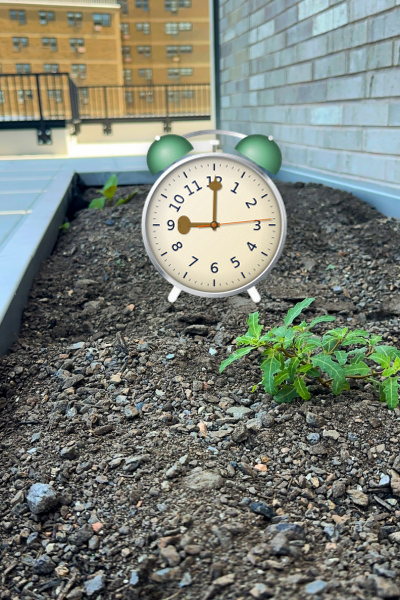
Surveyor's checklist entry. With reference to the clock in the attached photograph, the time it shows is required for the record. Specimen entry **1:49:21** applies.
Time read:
**9:00:14**
